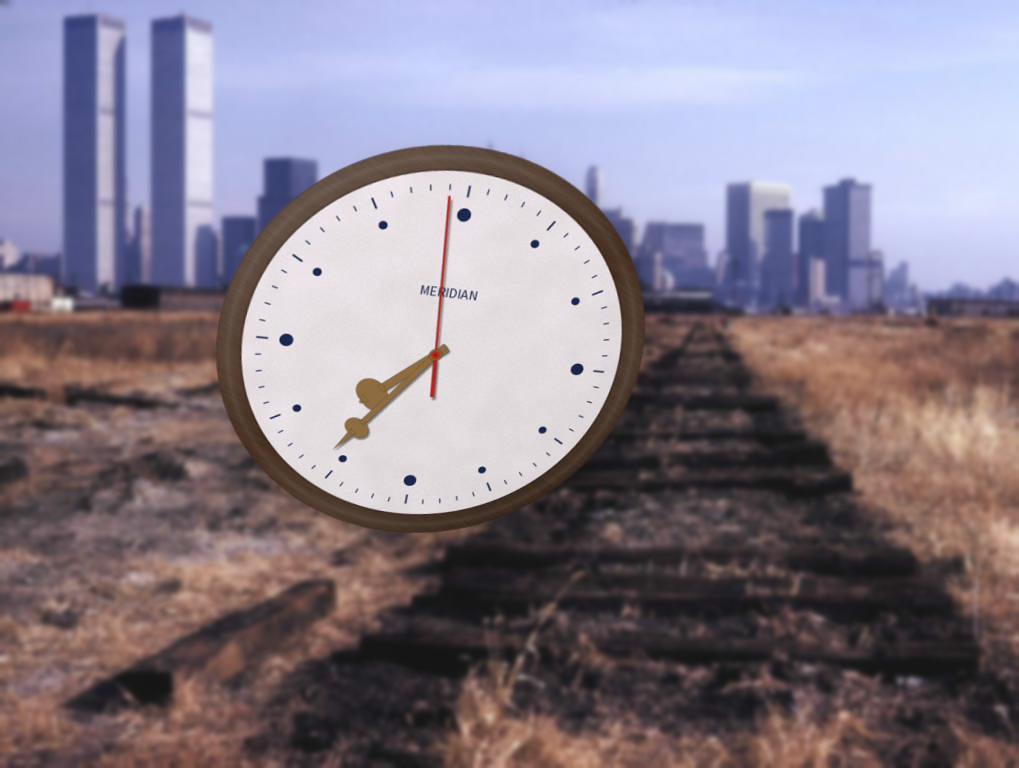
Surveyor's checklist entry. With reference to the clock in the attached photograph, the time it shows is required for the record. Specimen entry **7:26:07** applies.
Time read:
**7:35:59**
